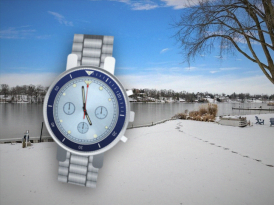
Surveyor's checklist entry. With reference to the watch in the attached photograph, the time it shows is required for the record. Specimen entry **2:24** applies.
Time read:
**4:58**
